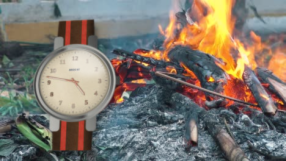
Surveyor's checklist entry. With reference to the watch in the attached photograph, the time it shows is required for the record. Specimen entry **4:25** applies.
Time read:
**4:47**
